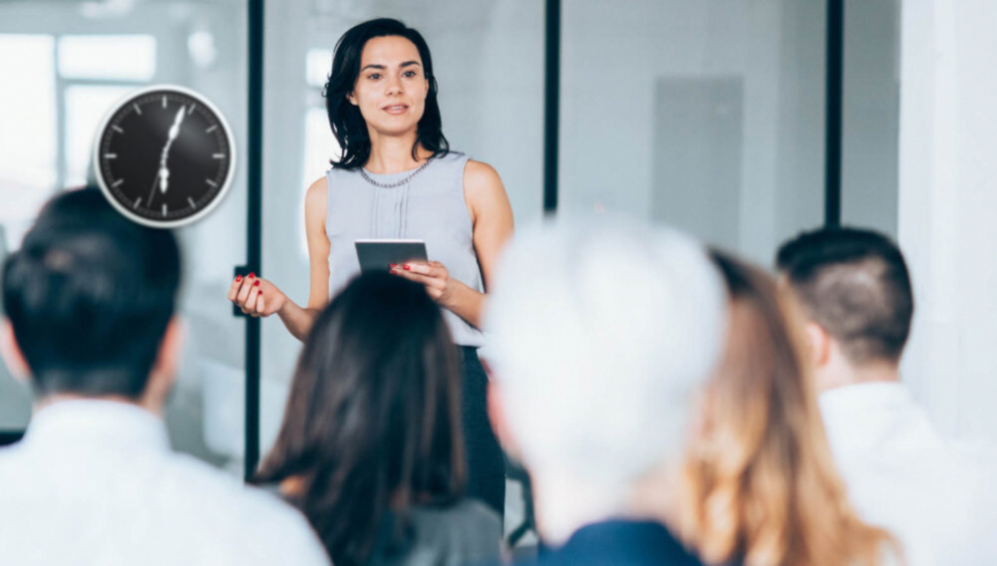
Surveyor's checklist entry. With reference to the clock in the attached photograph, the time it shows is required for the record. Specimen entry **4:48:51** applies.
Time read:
**6:03:33**
